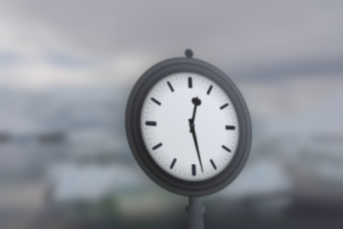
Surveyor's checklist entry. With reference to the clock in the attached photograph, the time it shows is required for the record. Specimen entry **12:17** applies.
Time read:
**12:28**
